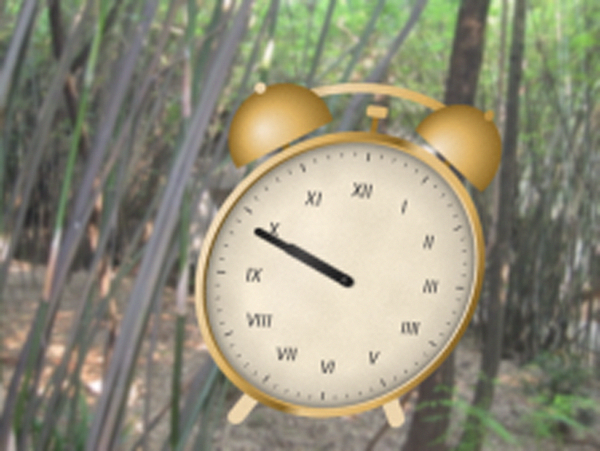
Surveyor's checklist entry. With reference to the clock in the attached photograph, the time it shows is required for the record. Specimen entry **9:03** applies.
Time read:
**9:49**
